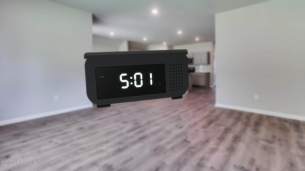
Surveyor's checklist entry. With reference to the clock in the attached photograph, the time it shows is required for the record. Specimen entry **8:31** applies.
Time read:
**5:01**
